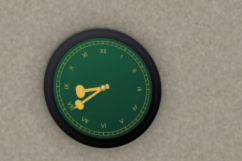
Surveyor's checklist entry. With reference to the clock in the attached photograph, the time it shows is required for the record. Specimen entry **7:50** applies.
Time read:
**8:39**
